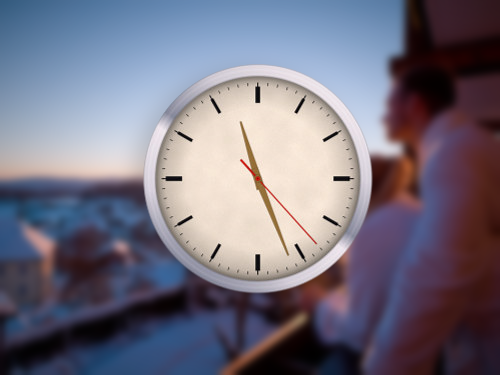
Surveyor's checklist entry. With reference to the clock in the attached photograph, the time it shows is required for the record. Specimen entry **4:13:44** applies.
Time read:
**11:26:23**
